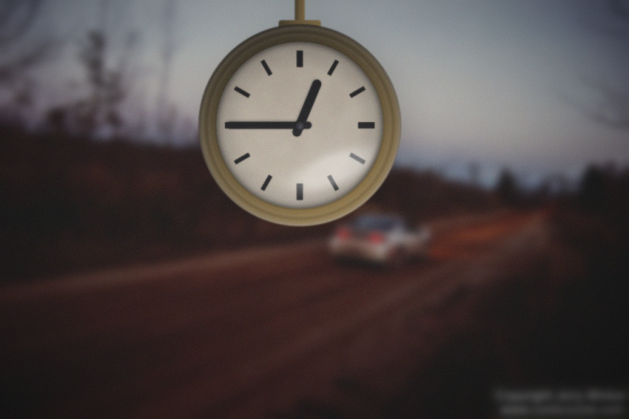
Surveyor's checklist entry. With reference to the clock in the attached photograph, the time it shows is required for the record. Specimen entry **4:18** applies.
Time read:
**12:45**
